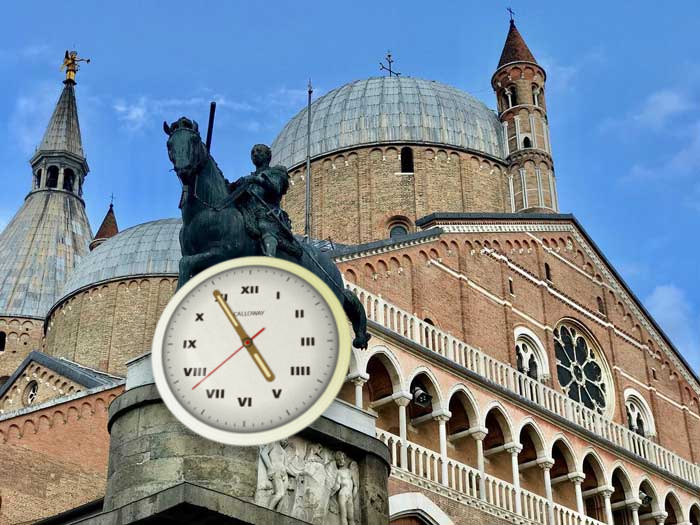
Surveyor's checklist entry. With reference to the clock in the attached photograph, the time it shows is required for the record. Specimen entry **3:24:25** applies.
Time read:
**4:54:38**
